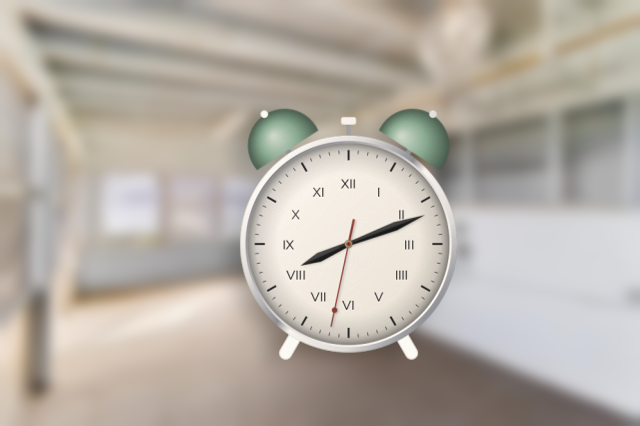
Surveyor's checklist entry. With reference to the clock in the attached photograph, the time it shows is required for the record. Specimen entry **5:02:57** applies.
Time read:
**8:11:32**
